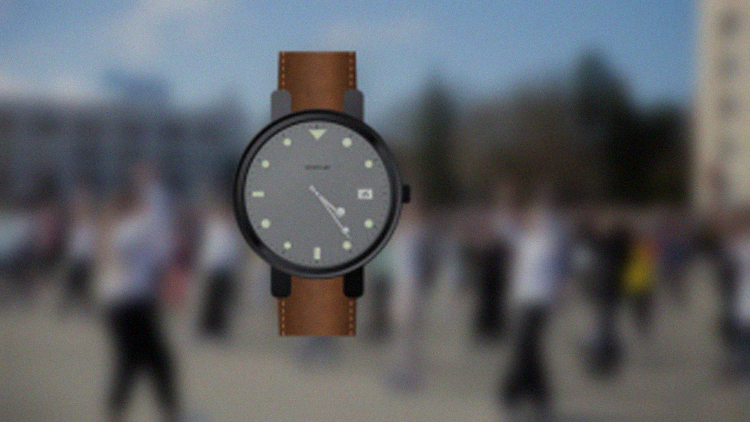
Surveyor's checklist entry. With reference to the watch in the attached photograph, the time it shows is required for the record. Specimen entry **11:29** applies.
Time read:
**4:24**
